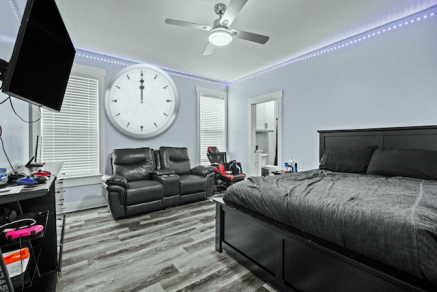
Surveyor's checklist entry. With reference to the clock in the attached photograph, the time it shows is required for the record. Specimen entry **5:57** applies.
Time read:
**12:00**
